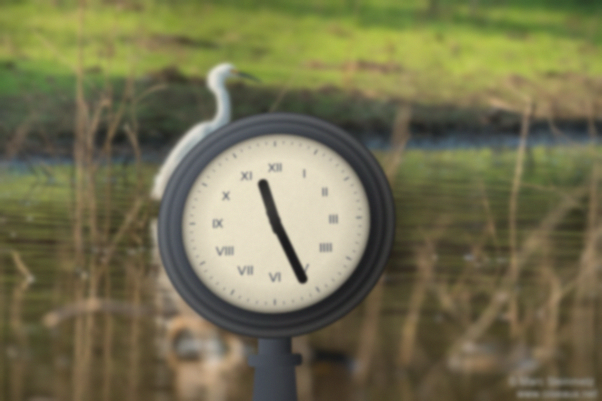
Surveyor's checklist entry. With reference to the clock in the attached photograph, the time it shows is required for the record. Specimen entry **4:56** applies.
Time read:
**11:26**
